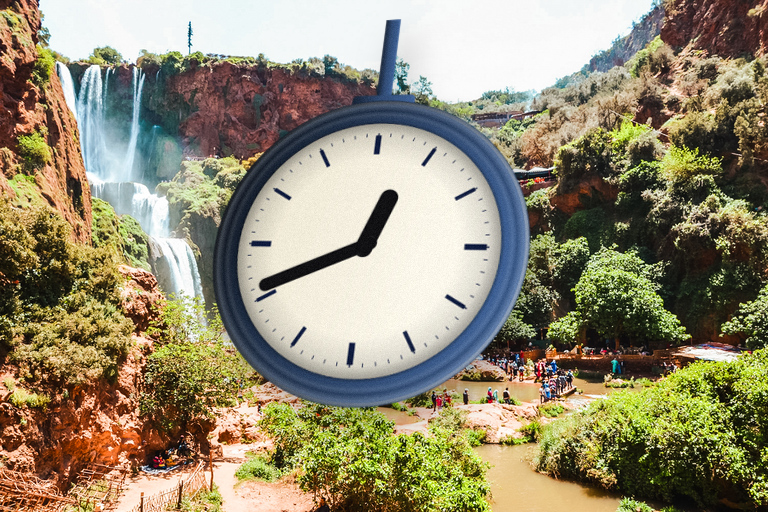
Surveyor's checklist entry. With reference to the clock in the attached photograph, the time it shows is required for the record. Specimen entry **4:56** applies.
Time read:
**12:41**
